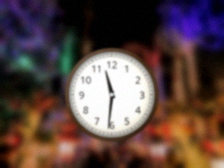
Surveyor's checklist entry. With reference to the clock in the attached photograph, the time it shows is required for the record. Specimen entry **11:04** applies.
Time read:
**11:31**
